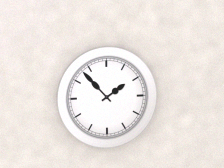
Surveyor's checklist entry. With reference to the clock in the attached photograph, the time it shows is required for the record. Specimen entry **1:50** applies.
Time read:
**1:53**
